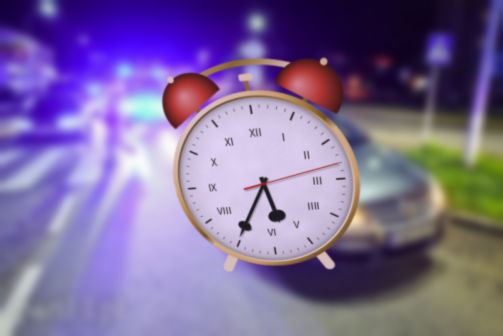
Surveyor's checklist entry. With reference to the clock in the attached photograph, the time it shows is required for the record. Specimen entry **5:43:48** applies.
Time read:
**5:35:13**
